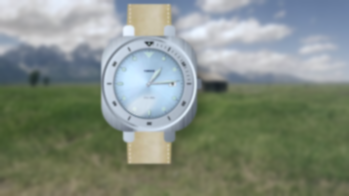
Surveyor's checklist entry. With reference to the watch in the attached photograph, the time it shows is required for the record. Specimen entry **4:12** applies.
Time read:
**1:14**
